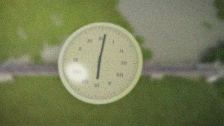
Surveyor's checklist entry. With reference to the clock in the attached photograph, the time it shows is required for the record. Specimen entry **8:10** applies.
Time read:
**6:01**
